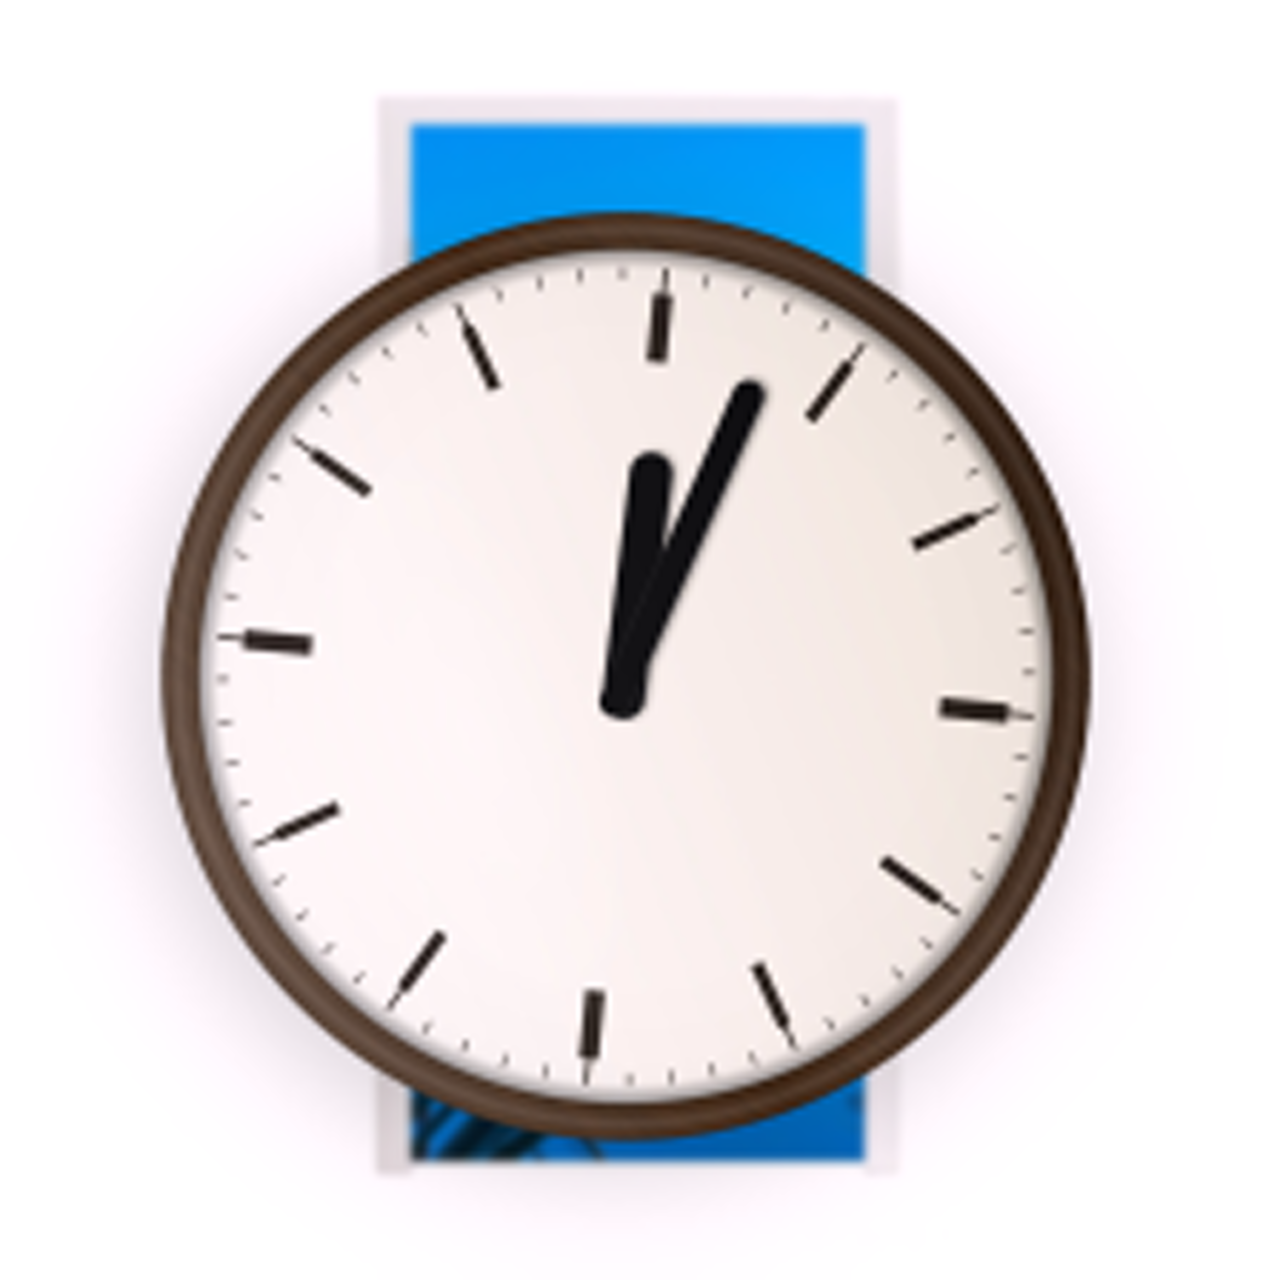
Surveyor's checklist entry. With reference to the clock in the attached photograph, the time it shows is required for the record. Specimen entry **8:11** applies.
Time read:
**12:03**
